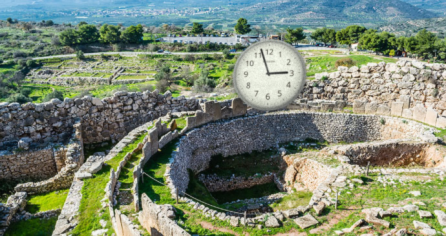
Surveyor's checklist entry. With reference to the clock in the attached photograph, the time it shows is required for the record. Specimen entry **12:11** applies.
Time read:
**2:57**
